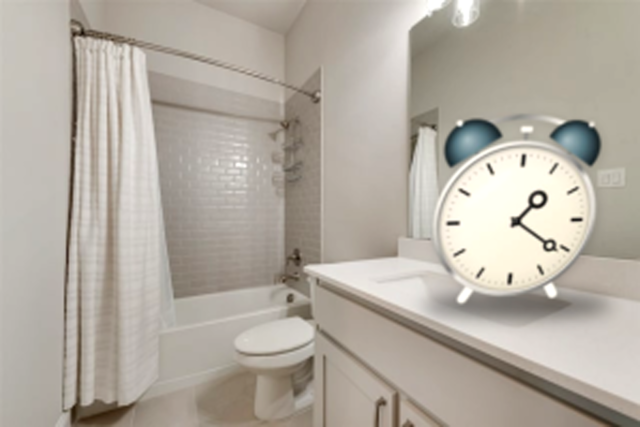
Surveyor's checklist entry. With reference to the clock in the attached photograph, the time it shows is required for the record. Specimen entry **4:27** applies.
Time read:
**1:21**
